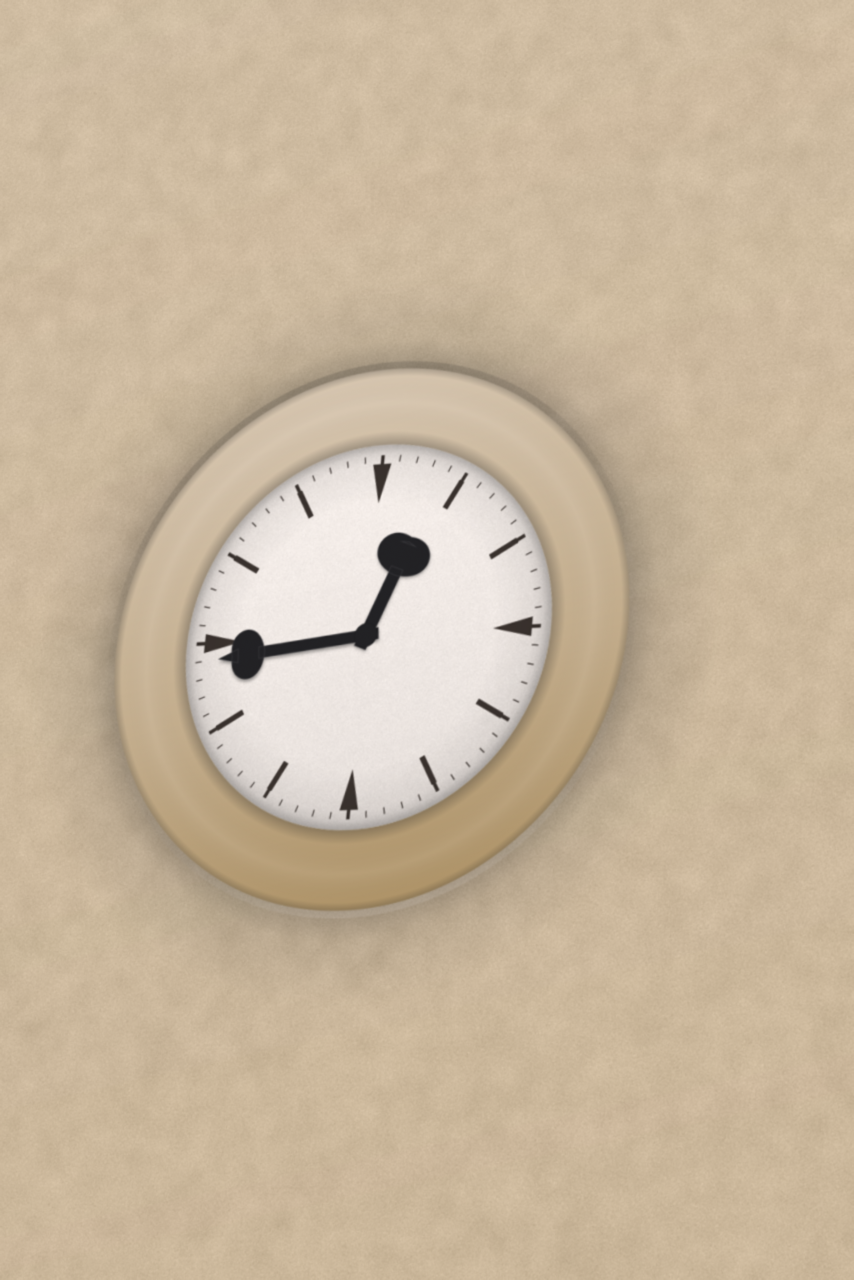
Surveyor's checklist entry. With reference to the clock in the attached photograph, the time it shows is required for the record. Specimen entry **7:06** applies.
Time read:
**12:44**
